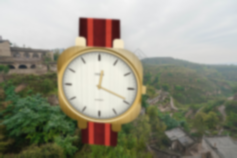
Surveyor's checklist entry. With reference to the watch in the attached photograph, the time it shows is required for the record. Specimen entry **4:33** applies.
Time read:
**12:19**
